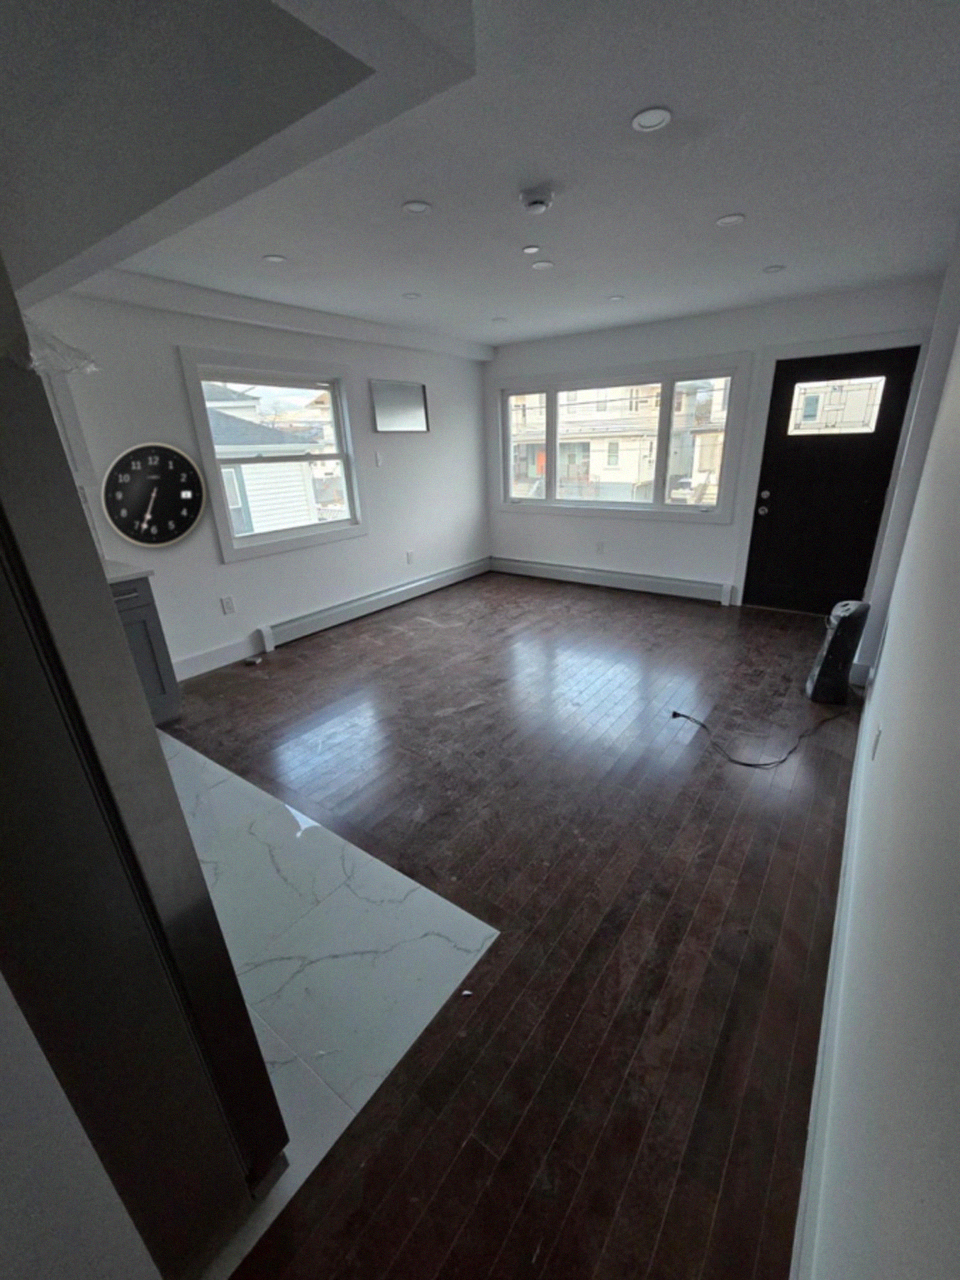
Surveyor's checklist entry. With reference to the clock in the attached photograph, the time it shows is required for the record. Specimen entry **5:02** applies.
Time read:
**6:33**
